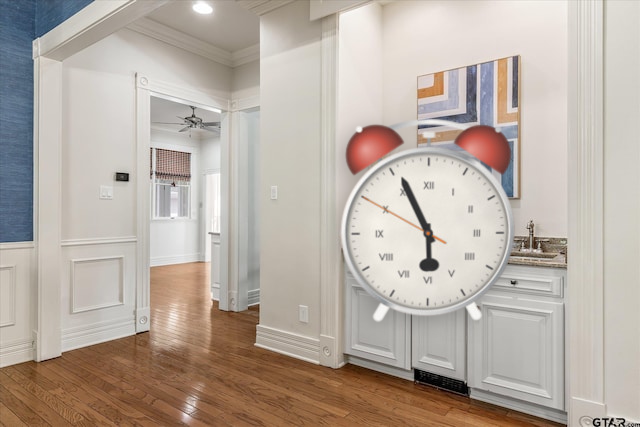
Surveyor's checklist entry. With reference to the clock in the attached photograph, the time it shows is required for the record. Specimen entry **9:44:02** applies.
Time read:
**5:55:50**
